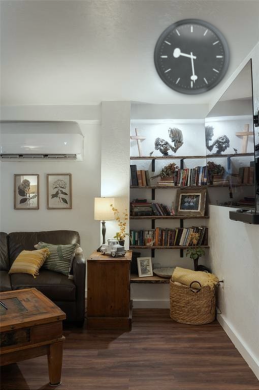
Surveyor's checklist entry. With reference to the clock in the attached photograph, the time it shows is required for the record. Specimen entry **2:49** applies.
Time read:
**9:29**
